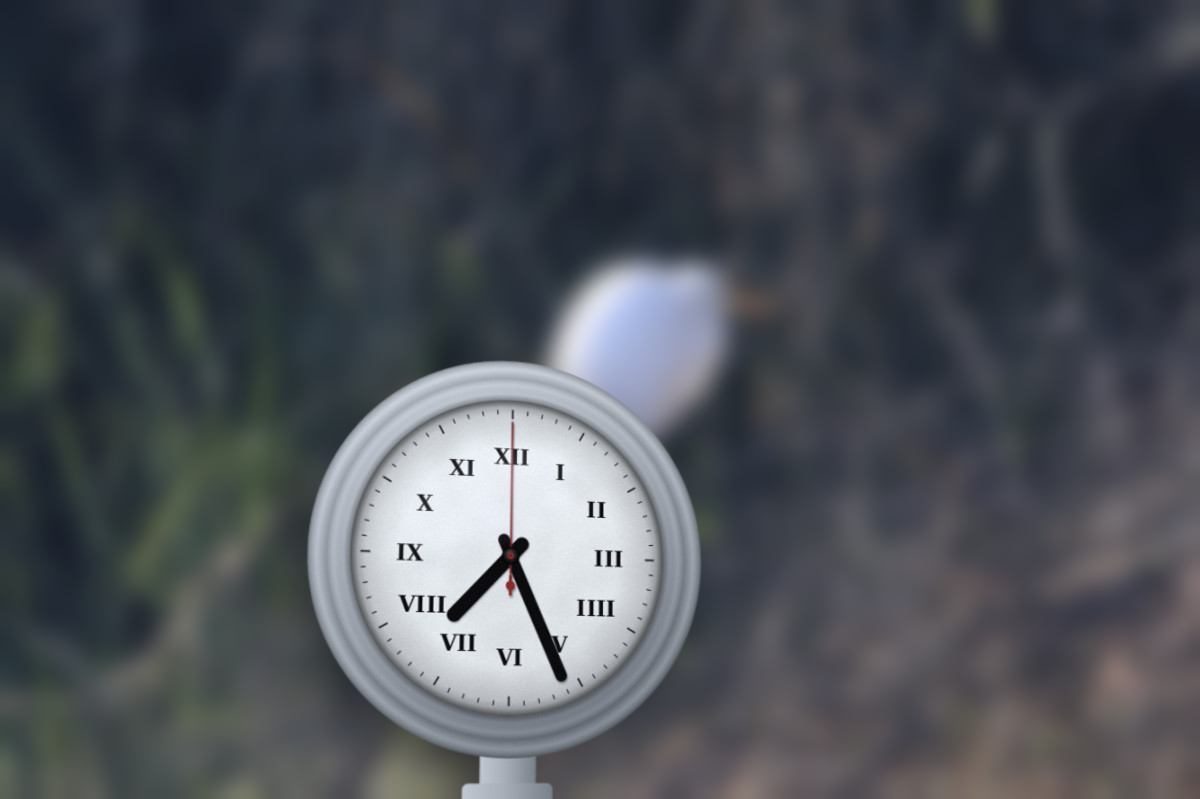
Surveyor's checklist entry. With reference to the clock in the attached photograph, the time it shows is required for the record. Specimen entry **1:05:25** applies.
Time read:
**7:26:00**
